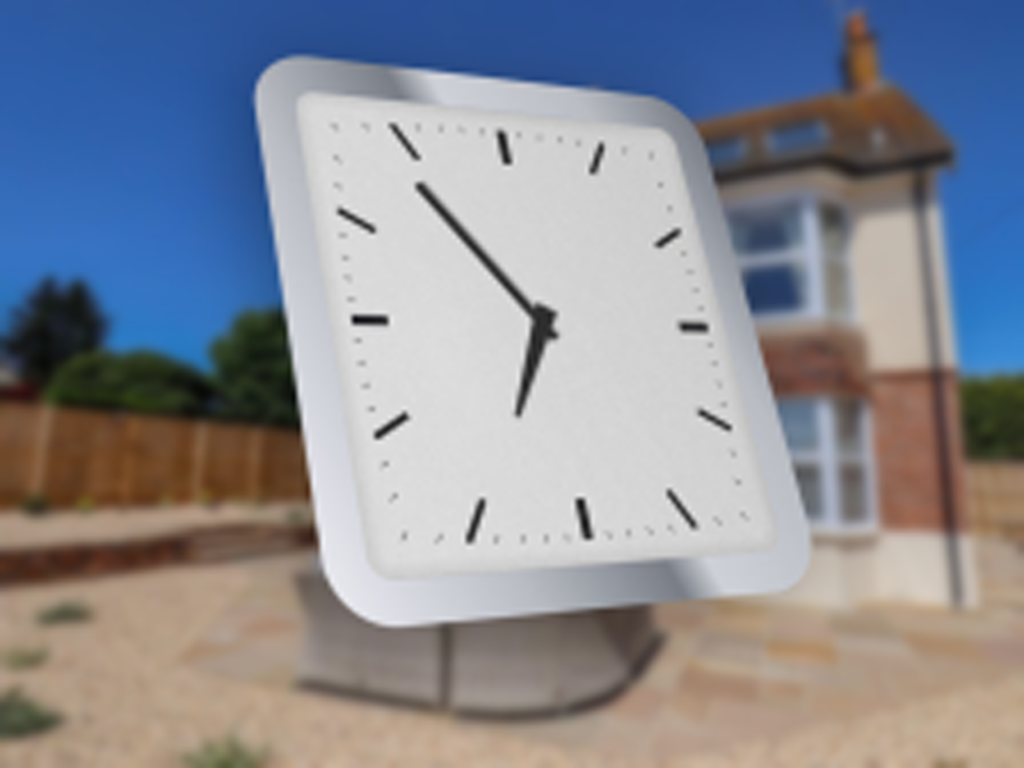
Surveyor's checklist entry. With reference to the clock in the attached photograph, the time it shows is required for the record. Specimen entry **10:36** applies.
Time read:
**6:54**
